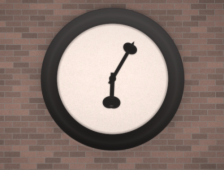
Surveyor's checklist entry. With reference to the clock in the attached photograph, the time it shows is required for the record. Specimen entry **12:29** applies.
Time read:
**6:05**
